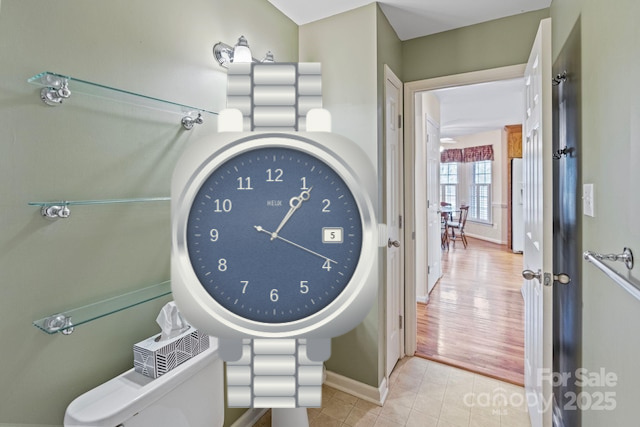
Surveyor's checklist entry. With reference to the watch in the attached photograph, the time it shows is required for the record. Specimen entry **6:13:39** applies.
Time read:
**1:06:19**
